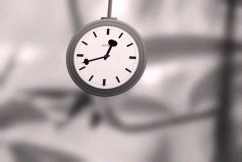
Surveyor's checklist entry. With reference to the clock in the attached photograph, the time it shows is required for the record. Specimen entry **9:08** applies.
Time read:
**12:42**
